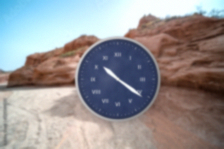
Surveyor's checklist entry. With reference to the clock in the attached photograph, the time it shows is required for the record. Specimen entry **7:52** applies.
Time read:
**10:21**
